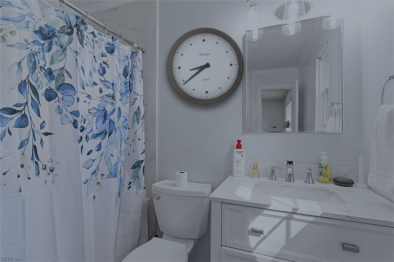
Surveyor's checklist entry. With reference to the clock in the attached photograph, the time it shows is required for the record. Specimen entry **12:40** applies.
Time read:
**8:39**
